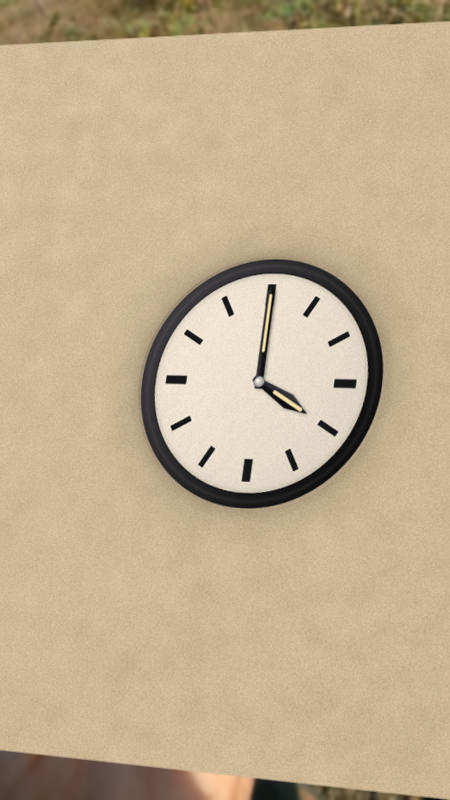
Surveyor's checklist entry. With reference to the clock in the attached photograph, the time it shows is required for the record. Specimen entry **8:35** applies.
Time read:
**4:00**
